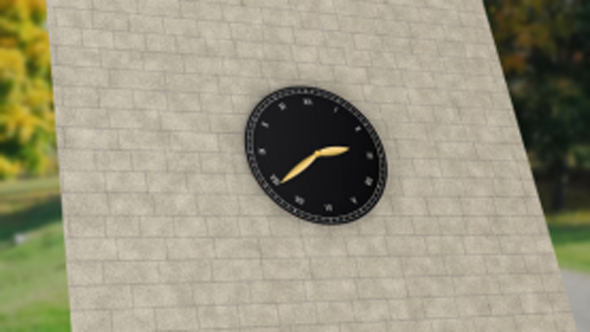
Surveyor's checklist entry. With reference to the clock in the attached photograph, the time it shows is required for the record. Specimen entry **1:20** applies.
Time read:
**2:39**
